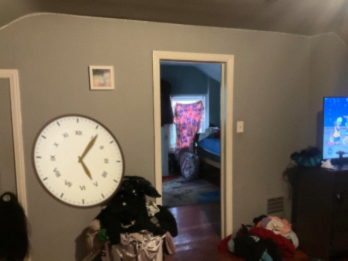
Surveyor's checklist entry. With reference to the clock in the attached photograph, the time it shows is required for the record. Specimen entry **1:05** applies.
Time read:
**5:06**
